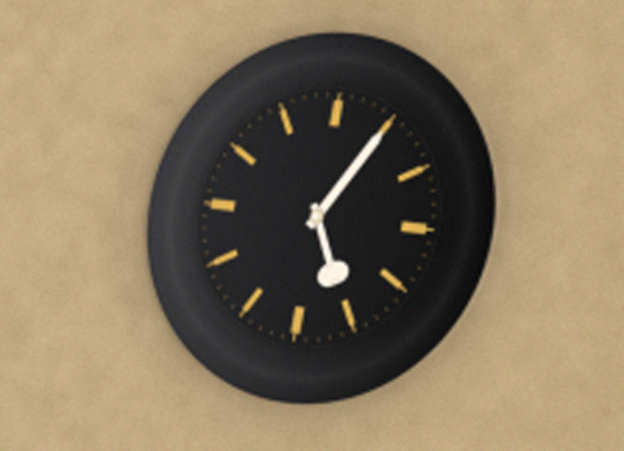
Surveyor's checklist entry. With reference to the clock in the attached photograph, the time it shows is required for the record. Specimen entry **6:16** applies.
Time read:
**5:05**
